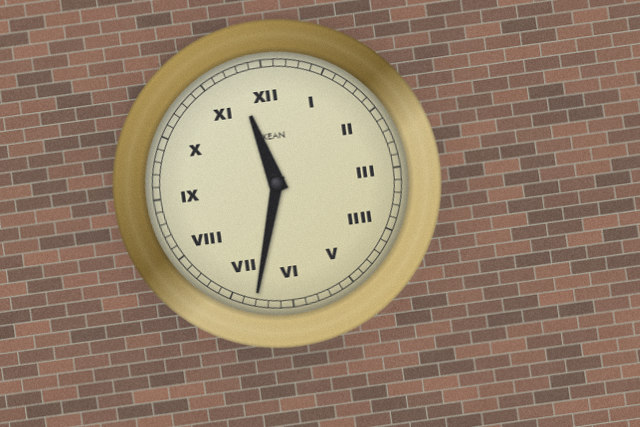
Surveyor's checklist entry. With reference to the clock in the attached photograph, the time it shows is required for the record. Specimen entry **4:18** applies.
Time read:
**11:33**
